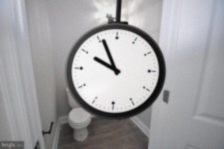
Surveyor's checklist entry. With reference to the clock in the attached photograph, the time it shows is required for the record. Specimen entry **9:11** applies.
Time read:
**9:56**
